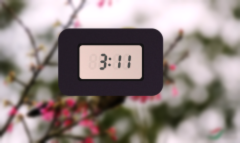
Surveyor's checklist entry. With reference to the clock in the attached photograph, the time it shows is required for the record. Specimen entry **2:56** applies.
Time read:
**3:11**
